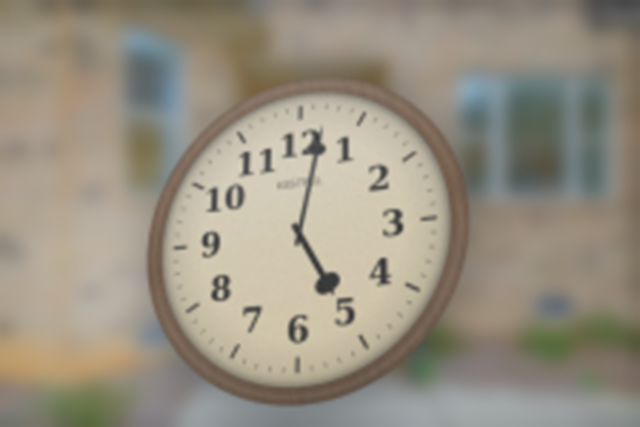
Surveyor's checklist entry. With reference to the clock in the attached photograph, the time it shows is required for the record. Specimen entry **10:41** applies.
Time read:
**5:02**
